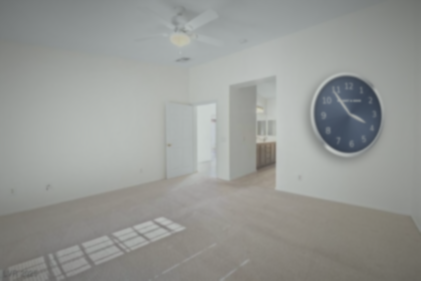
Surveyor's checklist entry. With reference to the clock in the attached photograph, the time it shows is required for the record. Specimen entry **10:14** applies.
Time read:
**3:54**
